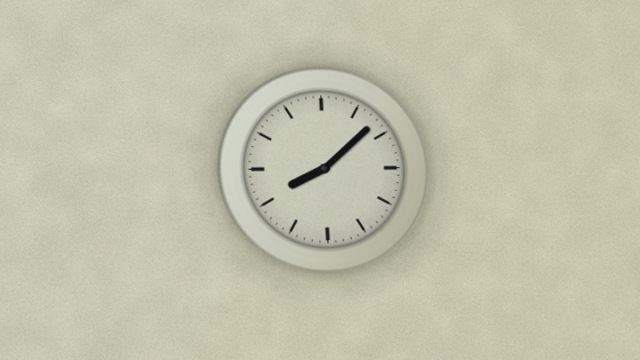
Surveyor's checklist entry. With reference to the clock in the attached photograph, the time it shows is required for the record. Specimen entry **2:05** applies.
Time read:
**8:08**
